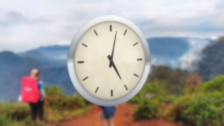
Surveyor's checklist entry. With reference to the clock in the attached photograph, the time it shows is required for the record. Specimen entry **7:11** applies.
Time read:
**5:02**
